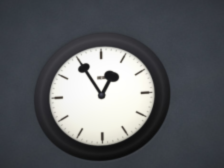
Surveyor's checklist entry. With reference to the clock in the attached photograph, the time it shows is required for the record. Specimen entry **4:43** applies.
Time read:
**12:55**
